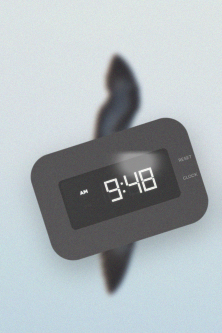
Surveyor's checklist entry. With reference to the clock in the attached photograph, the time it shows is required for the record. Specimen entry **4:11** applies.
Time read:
**9:48**
